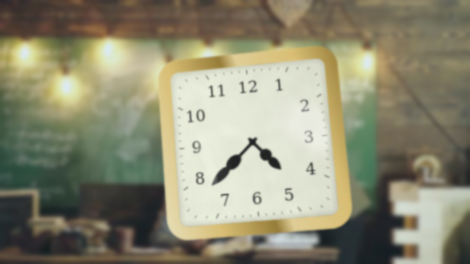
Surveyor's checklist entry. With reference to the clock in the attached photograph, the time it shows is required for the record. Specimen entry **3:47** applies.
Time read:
**4:38**
